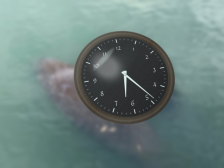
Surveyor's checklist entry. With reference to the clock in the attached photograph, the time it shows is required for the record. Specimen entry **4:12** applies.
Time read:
**6:24**
